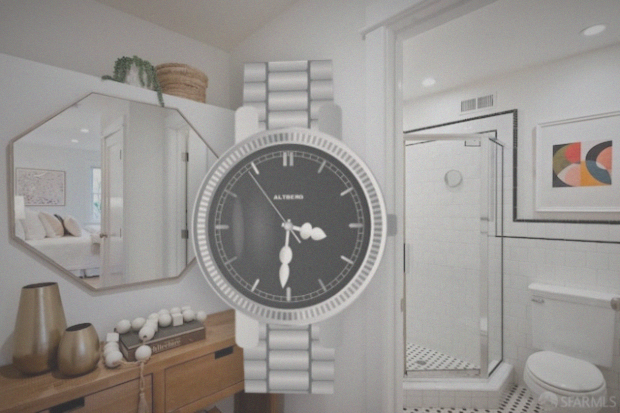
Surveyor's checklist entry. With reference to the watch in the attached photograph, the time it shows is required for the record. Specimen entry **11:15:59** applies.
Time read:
**3:30:54**
